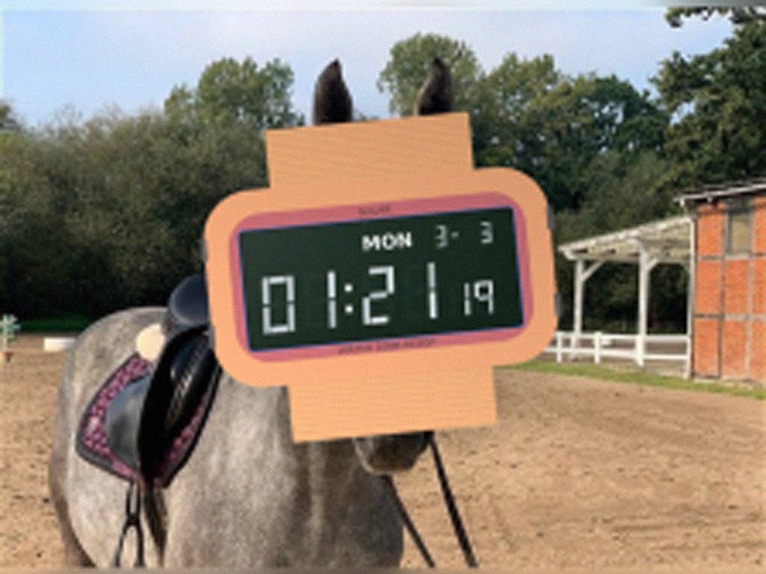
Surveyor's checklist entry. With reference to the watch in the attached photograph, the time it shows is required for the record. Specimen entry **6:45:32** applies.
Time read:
**1:21:19**
